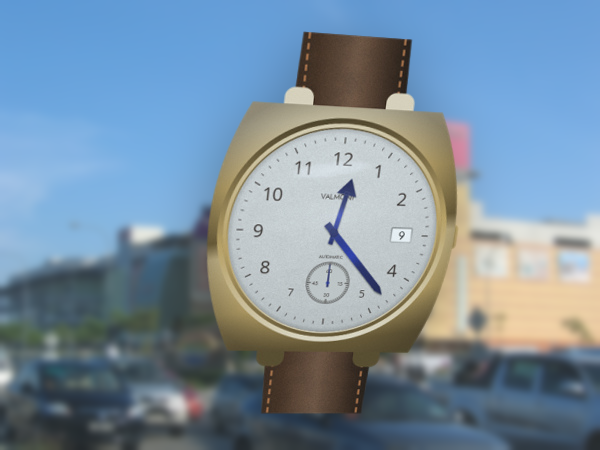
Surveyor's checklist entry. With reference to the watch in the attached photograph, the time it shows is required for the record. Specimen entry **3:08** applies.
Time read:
**12:23**
